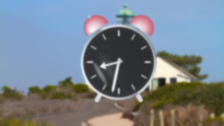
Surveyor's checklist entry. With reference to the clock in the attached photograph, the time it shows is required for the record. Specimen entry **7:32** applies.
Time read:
**8:32**
